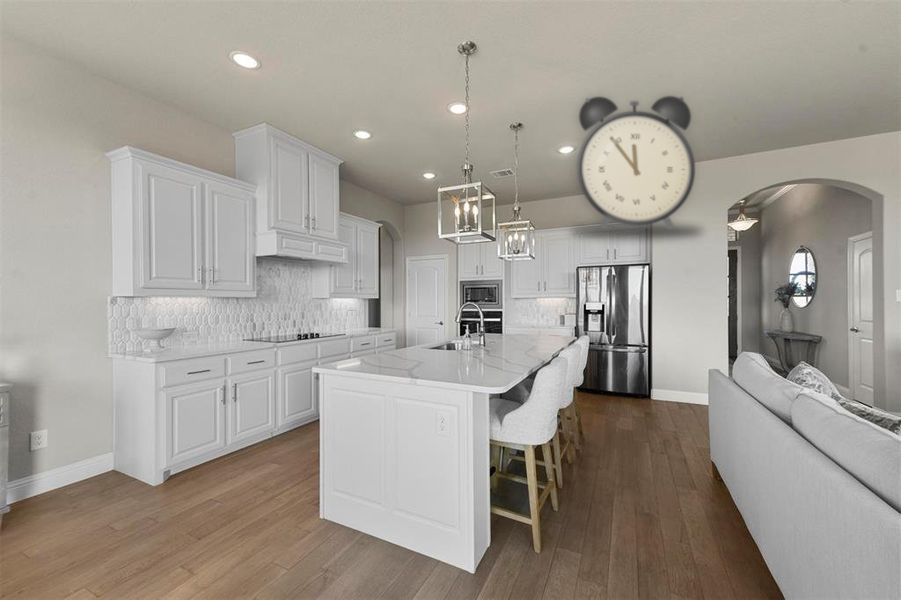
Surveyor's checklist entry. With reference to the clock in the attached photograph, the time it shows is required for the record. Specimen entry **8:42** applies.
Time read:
**11:54**
